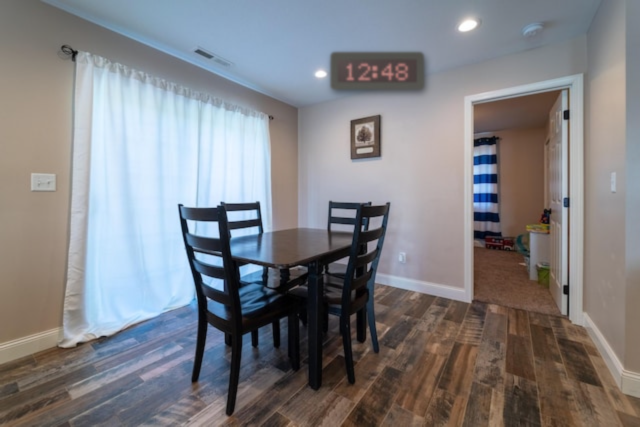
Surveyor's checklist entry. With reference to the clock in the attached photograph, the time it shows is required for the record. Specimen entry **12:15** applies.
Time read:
**12:48**
